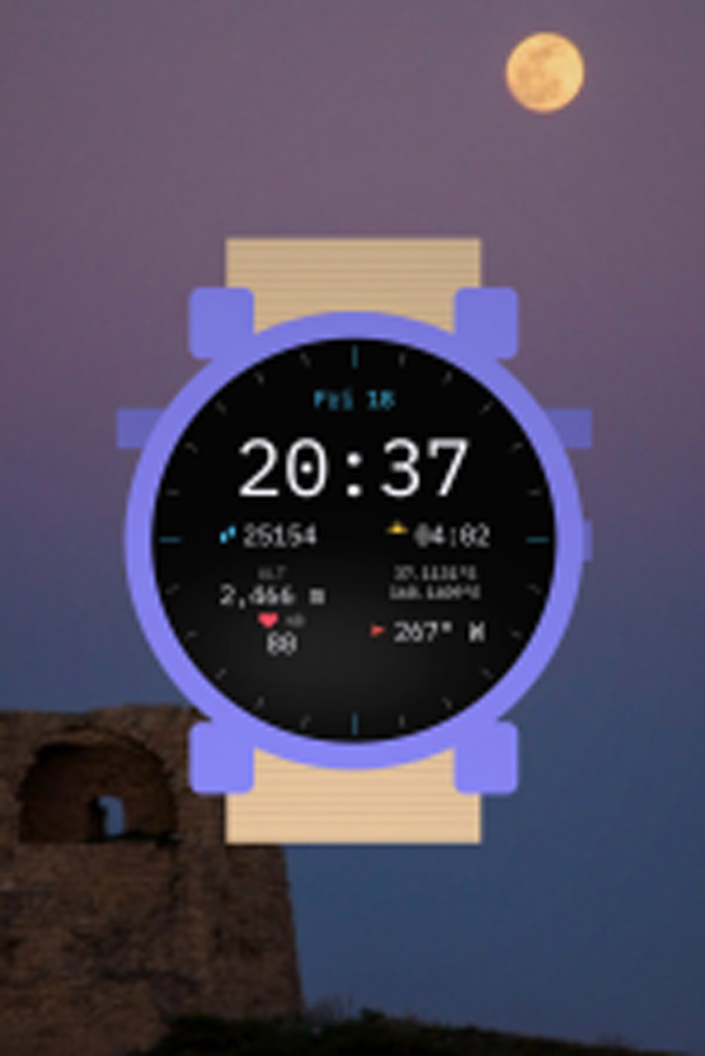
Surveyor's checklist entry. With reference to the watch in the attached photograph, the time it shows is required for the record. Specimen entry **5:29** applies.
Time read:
**20:37**
